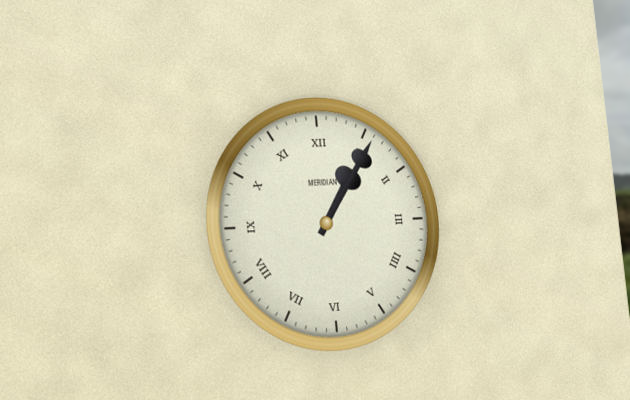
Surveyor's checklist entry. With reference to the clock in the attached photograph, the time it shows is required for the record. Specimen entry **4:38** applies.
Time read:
**1:06**
